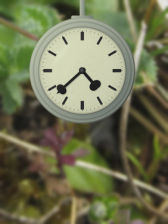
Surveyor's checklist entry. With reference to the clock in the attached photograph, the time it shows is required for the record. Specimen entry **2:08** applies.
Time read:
**4:38**
